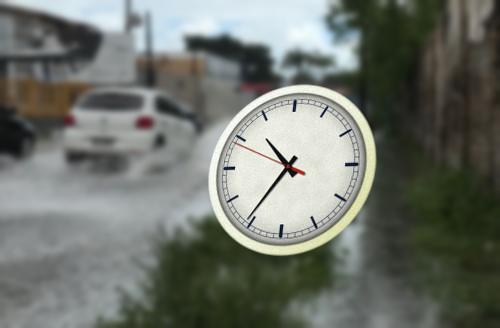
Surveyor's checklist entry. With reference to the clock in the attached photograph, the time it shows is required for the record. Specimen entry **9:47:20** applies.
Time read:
**10:35:49**
